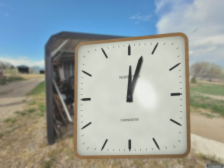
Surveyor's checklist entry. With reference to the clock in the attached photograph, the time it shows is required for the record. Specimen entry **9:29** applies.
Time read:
**12:03**
